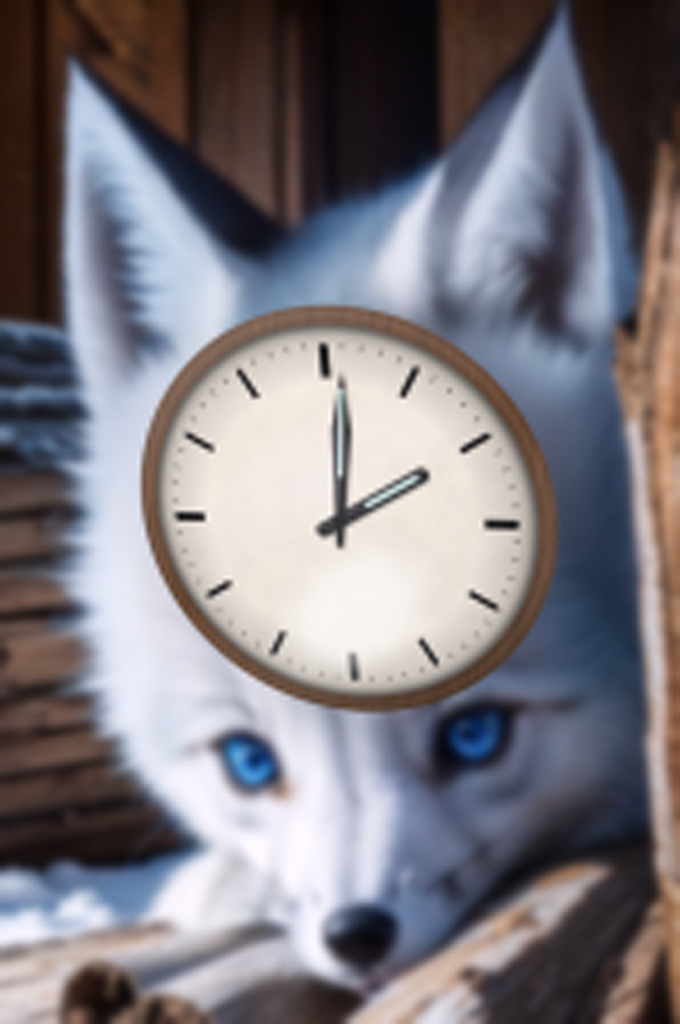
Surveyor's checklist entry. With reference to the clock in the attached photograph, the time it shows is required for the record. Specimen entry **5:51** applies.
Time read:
**2:01**
